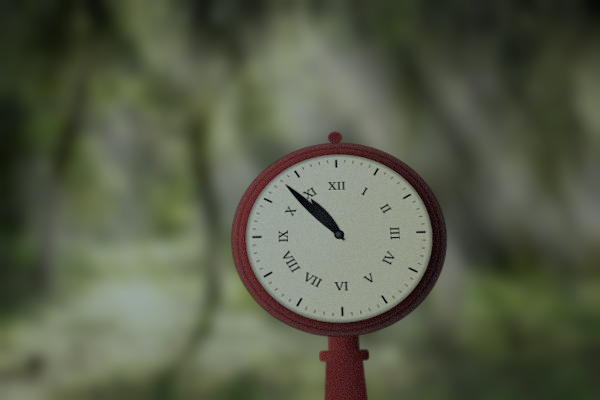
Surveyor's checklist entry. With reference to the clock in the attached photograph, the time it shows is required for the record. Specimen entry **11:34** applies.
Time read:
**10:53**
